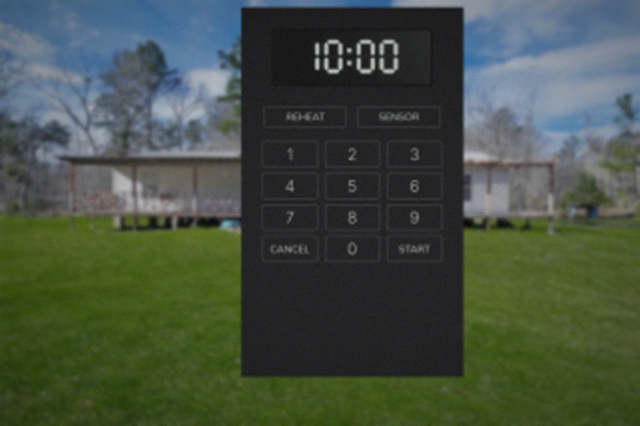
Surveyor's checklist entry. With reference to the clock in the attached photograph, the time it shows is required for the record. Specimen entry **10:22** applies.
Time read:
**10:00**
